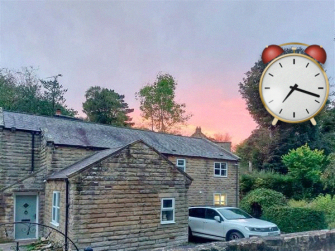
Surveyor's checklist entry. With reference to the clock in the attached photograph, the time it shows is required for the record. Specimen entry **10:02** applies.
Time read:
**7:18**
